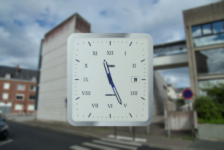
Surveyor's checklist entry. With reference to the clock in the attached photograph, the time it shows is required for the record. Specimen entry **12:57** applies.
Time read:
**11:26**
